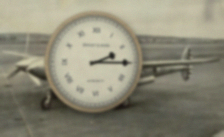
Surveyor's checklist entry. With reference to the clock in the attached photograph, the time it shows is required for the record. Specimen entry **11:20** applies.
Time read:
**2:15**
